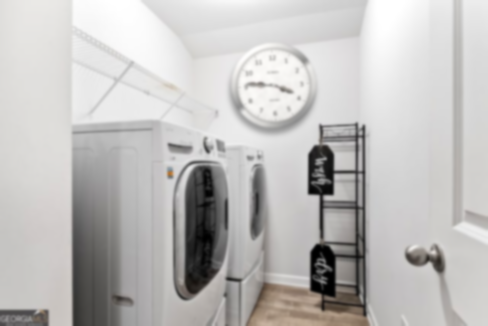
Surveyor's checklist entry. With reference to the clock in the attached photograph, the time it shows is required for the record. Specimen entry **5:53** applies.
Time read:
**3:46**
